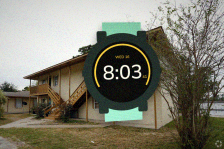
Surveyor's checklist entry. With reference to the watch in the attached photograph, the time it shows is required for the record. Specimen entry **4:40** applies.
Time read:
**8:03**
